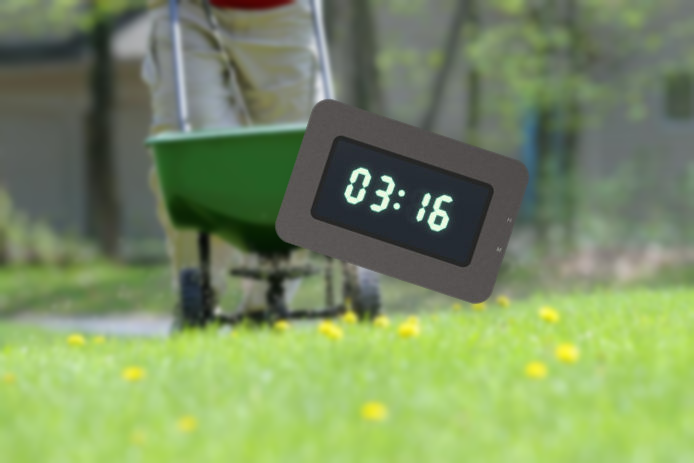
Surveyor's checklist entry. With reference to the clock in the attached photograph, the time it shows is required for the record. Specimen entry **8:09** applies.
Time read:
**3:16**
